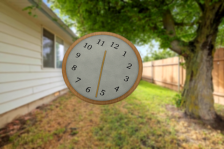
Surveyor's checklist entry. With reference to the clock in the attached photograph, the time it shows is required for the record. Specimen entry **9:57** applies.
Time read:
**11:27**
